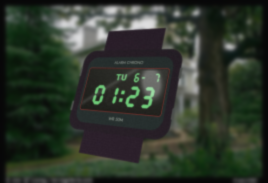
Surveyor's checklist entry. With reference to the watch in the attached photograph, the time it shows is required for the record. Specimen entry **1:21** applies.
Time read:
**1:23**
